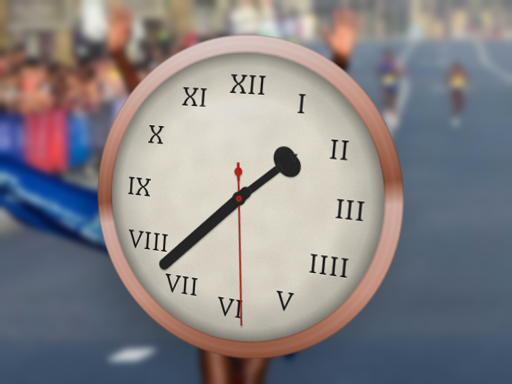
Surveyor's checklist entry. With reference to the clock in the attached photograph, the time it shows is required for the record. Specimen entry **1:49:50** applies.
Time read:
**1:37:29**
